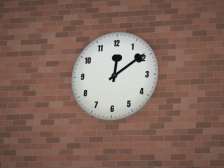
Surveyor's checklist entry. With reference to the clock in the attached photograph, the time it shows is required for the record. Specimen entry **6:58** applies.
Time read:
**12:09**
